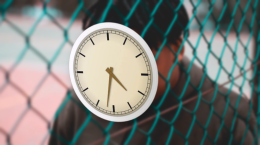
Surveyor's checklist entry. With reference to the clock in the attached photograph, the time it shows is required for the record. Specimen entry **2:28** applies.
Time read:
**4:32**
